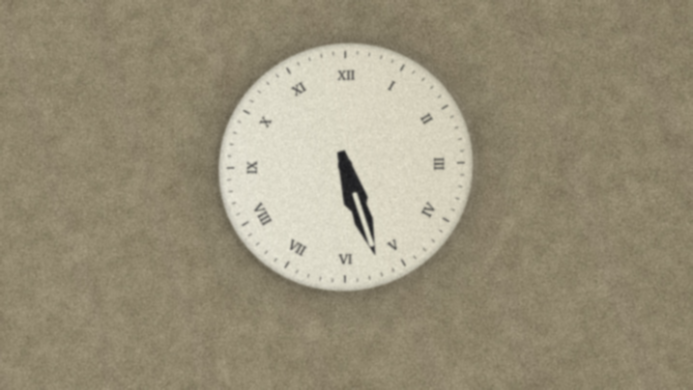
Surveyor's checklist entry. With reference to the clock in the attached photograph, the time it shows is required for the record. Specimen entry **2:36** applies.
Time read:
**5:27**
